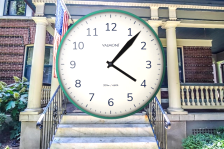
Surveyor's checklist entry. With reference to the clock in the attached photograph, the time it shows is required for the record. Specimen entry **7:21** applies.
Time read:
**4:07**
